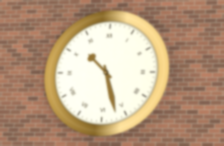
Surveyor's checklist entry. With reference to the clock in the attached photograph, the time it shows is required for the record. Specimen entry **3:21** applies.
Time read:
**10:27**
